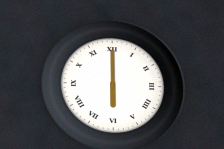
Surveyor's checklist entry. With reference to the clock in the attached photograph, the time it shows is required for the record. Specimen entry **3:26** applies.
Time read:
**6:00**
